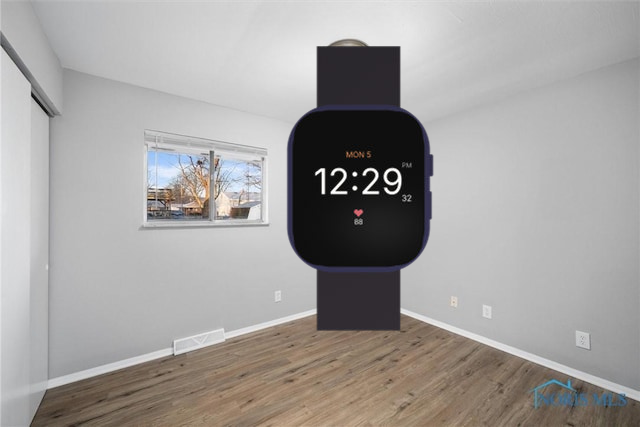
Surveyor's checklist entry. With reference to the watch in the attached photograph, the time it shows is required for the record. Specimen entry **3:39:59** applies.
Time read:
**12:29:32**
